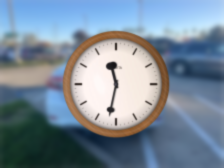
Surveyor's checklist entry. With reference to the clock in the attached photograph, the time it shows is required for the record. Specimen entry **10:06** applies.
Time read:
**11:32**
